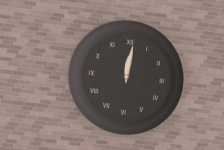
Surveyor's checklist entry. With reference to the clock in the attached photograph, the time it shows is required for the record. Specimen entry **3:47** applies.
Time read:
**12:01**
